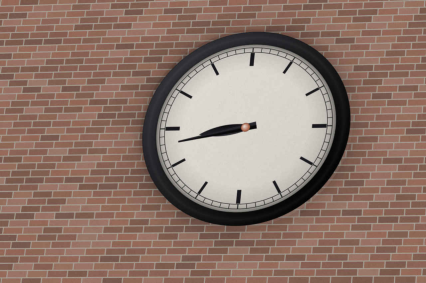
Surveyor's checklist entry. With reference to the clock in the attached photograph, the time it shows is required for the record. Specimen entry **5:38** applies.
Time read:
**8:43**
